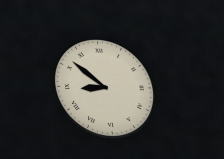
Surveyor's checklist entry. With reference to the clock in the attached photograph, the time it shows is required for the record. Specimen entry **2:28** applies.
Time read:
**8:52**
